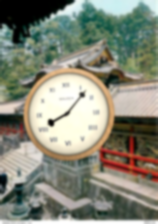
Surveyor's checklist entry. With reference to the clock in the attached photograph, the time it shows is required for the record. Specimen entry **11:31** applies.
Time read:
**8:07**
